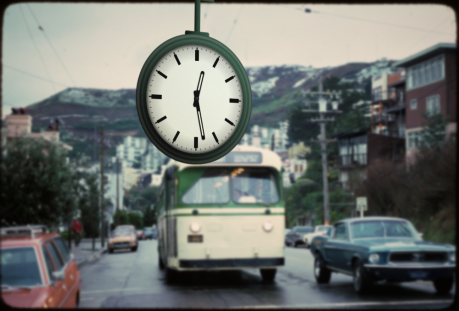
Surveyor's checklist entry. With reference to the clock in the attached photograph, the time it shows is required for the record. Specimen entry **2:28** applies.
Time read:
**12:28**
